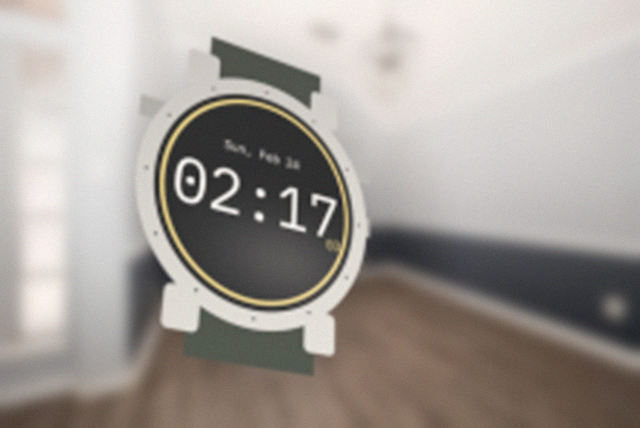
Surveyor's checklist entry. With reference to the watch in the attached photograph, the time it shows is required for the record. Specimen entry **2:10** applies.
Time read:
**2:17**
